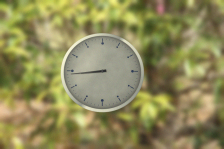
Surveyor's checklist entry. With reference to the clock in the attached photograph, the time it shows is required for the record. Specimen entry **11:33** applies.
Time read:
**8:44**
